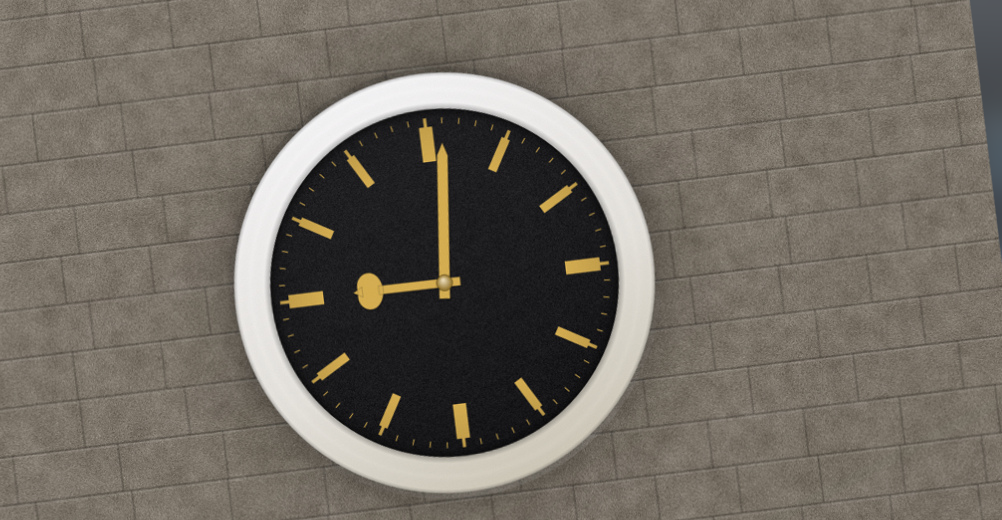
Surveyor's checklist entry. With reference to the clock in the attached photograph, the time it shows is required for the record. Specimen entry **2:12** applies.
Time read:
**9:01**
